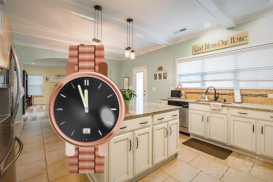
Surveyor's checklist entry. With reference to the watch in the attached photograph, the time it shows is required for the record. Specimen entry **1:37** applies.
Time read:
**11:57**
